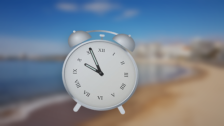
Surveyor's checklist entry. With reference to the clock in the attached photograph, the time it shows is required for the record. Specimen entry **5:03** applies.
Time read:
**9:56**
